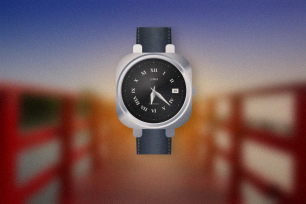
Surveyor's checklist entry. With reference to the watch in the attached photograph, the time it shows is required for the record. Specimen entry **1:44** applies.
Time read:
**6:22**
